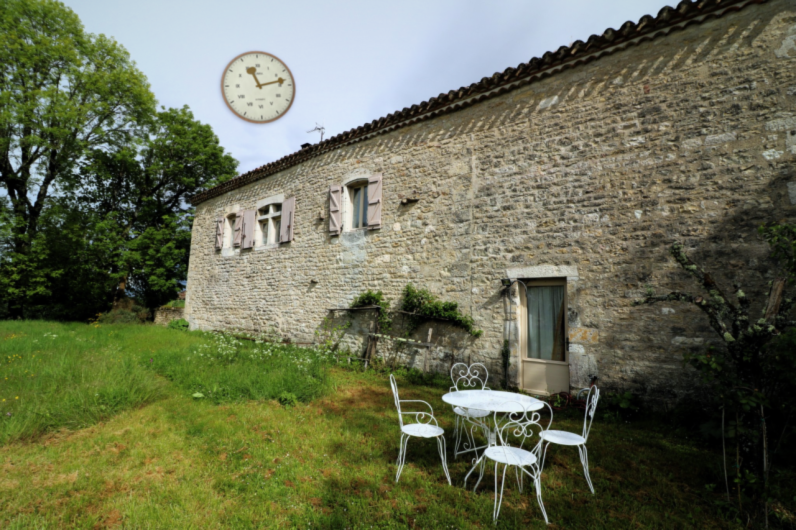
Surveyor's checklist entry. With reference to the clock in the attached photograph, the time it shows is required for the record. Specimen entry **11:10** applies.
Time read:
**11:13**
